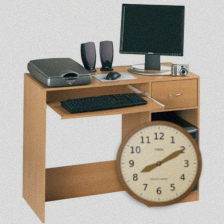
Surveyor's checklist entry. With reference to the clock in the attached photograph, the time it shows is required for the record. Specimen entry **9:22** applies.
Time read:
**8:10**
